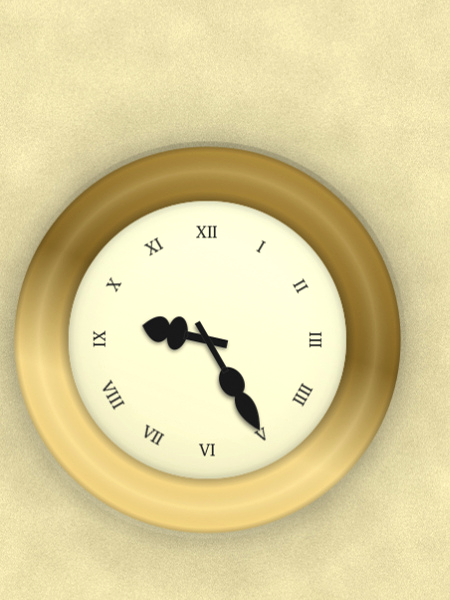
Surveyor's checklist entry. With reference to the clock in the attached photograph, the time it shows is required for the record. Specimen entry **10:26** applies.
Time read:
**9:25**
